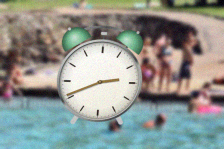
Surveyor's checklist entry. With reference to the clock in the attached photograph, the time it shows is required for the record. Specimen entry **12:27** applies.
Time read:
**2:41**
